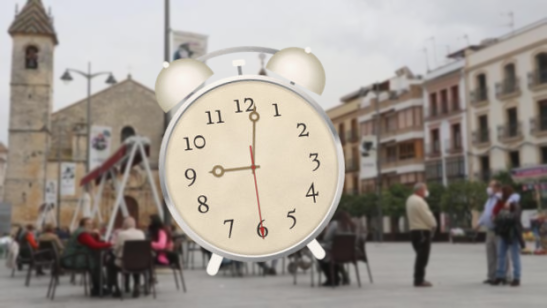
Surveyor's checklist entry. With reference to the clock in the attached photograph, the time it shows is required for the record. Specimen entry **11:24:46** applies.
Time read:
**9:01:30**
